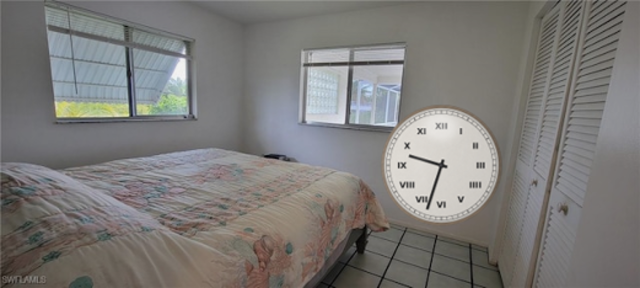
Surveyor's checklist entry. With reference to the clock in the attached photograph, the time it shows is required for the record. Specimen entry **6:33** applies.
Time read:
**9:33**
